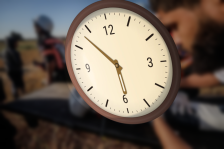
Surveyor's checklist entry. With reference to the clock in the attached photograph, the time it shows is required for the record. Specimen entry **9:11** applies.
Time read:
**5:53**
